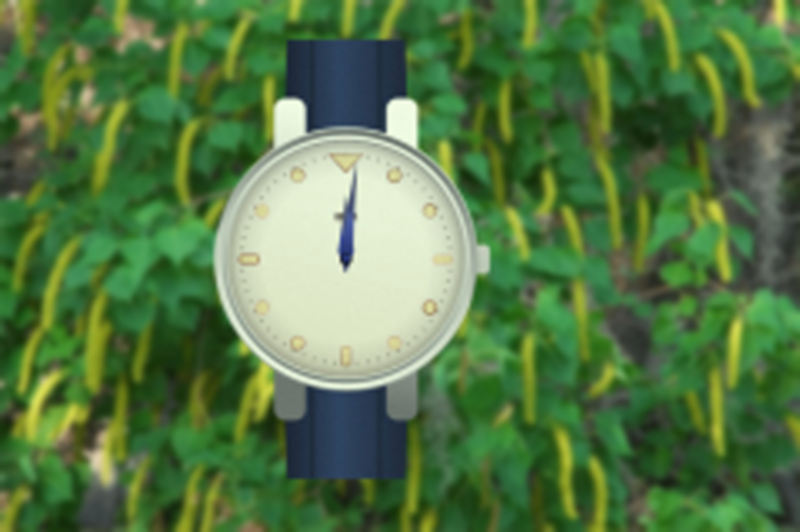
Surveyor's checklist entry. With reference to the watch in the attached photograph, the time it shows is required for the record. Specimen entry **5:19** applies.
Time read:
**12:01**
